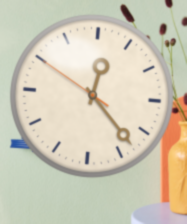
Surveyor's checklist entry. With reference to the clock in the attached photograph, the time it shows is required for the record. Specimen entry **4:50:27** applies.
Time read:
**12:22:50**
